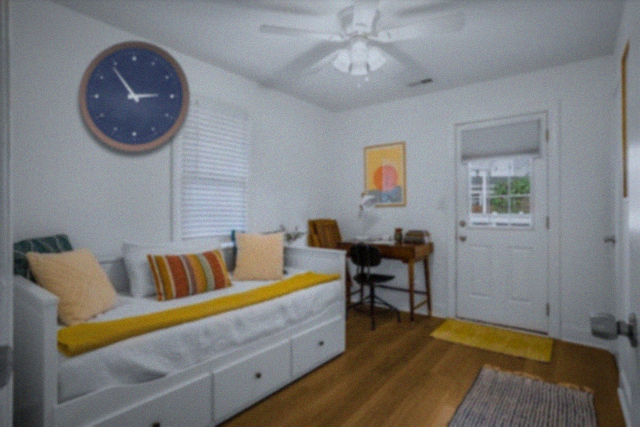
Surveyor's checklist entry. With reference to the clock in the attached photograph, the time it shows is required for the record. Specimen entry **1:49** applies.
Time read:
**2:54**
